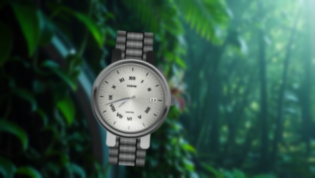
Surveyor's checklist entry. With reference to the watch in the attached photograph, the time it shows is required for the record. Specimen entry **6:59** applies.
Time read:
**7:42**
